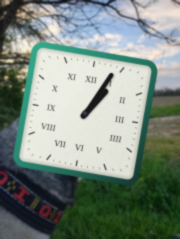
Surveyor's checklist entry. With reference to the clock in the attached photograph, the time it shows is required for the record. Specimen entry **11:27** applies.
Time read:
**1:04**
